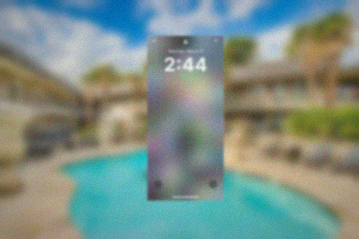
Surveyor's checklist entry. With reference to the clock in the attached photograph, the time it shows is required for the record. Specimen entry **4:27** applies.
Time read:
**2:44**
